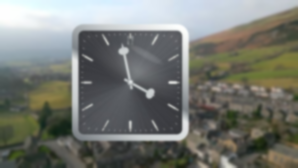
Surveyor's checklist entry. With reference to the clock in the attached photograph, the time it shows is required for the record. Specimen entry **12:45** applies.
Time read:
**3:58**
